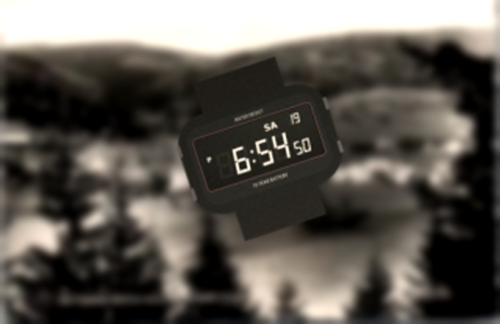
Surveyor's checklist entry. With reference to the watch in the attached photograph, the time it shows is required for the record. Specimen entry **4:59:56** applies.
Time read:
**6:54:50**
